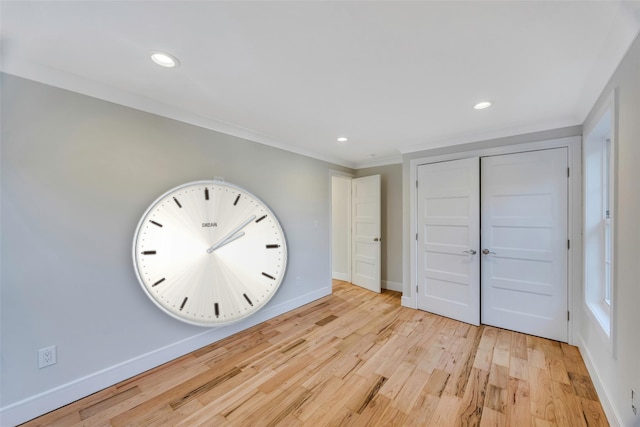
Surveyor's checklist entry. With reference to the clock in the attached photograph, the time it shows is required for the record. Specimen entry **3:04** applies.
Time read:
**2:09**
